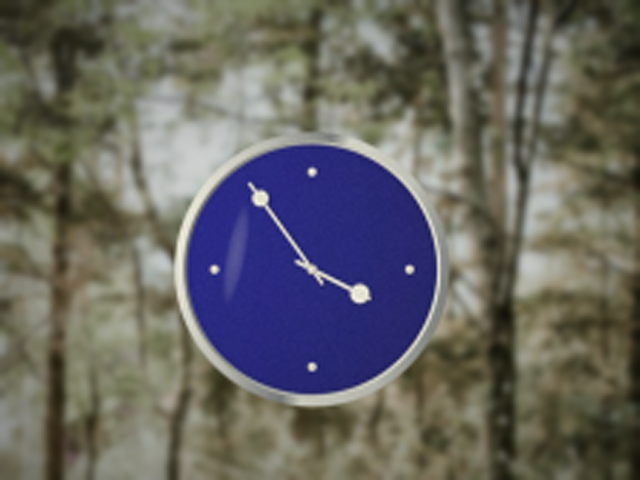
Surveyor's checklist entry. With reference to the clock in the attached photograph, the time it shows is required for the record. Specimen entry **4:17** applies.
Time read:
**3:54**
